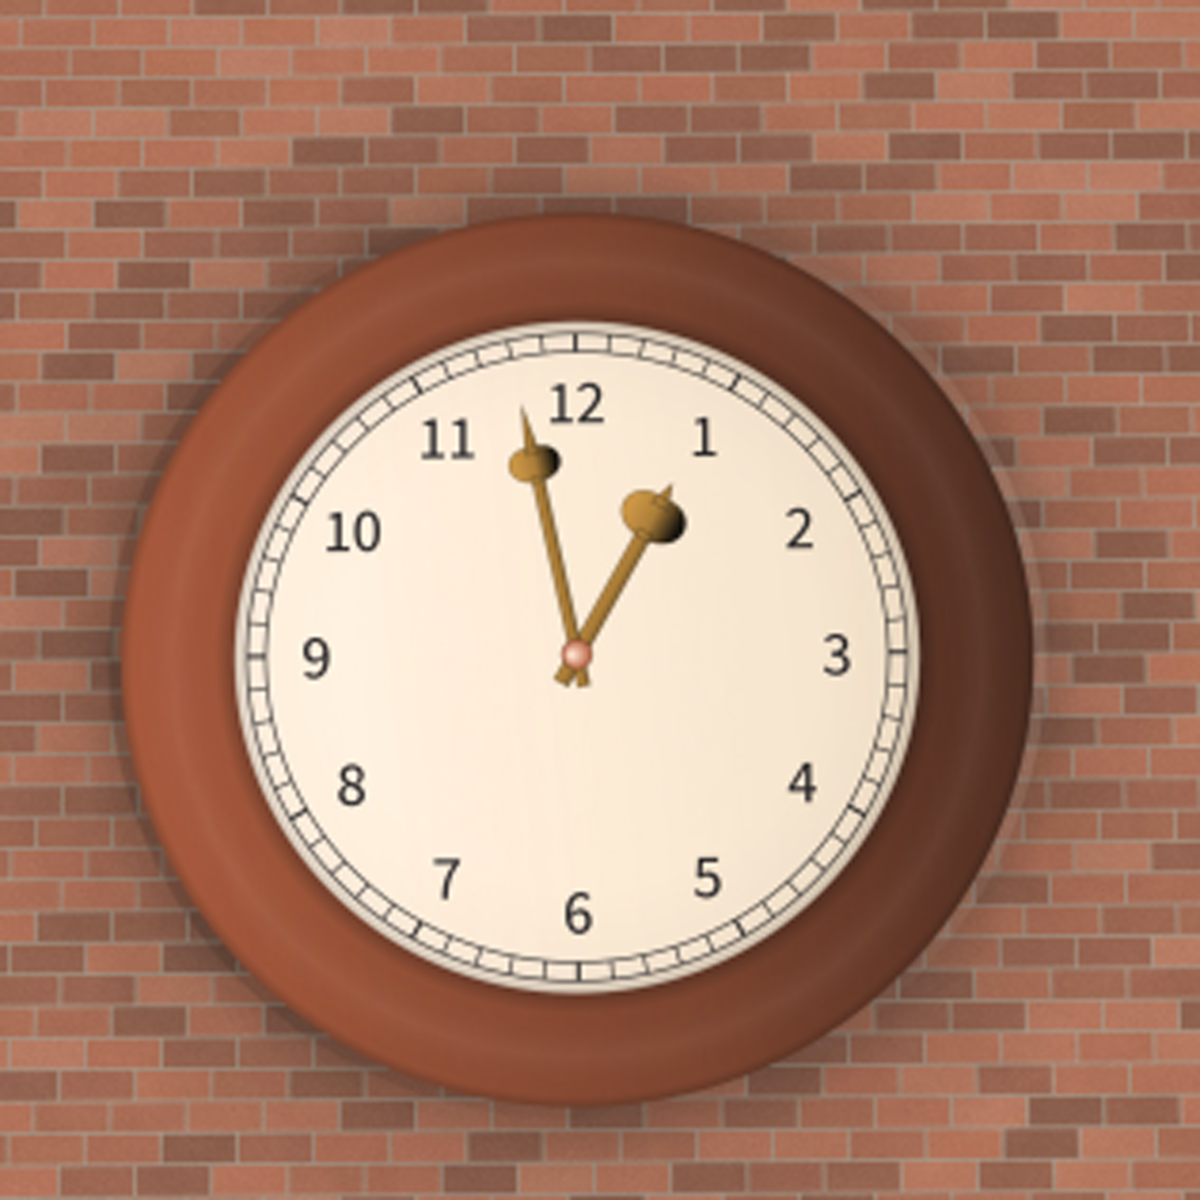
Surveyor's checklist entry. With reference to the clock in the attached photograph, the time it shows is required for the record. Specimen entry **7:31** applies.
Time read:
**12:58**
